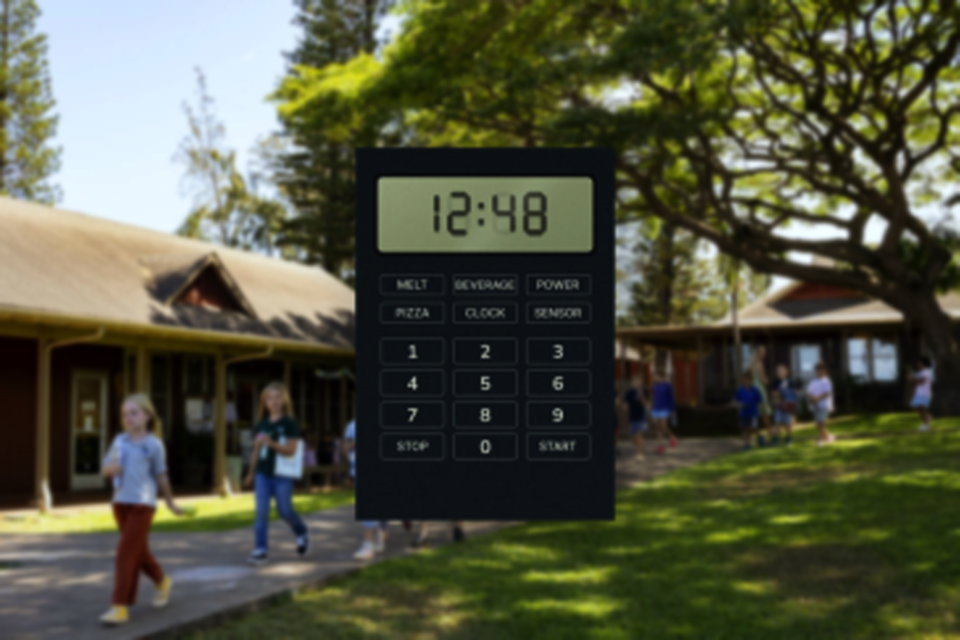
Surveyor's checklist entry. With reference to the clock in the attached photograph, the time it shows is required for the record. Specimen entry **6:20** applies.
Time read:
**12:48**
